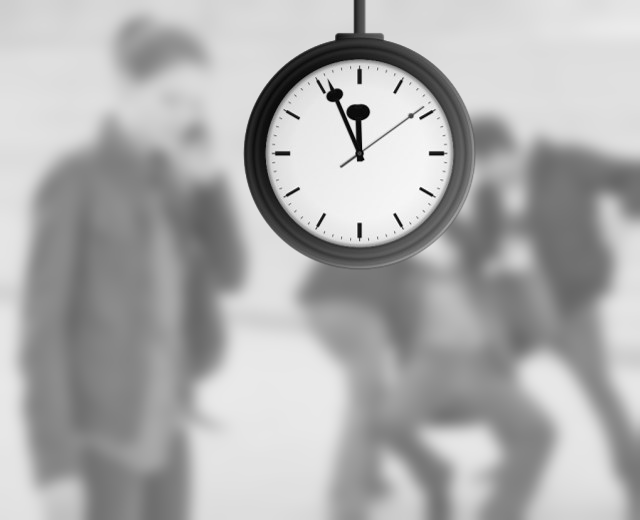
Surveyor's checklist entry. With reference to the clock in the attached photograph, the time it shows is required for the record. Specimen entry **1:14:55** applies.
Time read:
**11:56:09**
